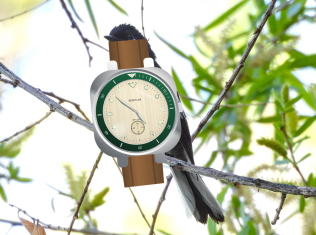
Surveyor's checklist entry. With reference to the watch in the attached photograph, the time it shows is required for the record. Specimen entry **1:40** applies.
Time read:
**4:52**
